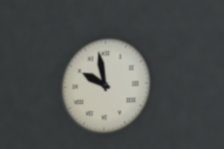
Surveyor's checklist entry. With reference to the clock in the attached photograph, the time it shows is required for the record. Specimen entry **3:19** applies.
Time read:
**9:58**
